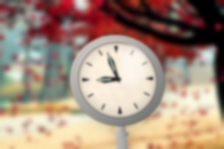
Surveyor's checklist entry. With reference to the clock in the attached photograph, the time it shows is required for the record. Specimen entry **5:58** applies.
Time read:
**8:57**
